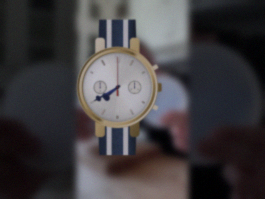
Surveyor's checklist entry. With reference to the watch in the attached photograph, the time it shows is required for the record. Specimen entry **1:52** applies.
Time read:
**7:40**
